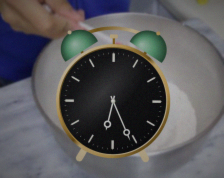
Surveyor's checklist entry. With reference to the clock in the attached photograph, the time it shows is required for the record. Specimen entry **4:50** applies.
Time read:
**6:26**
